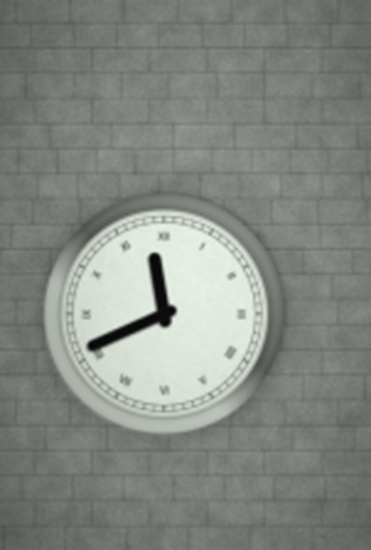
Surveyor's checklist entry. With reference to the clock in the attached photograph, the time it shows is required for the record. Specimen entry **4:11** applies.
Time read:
**11:41**
